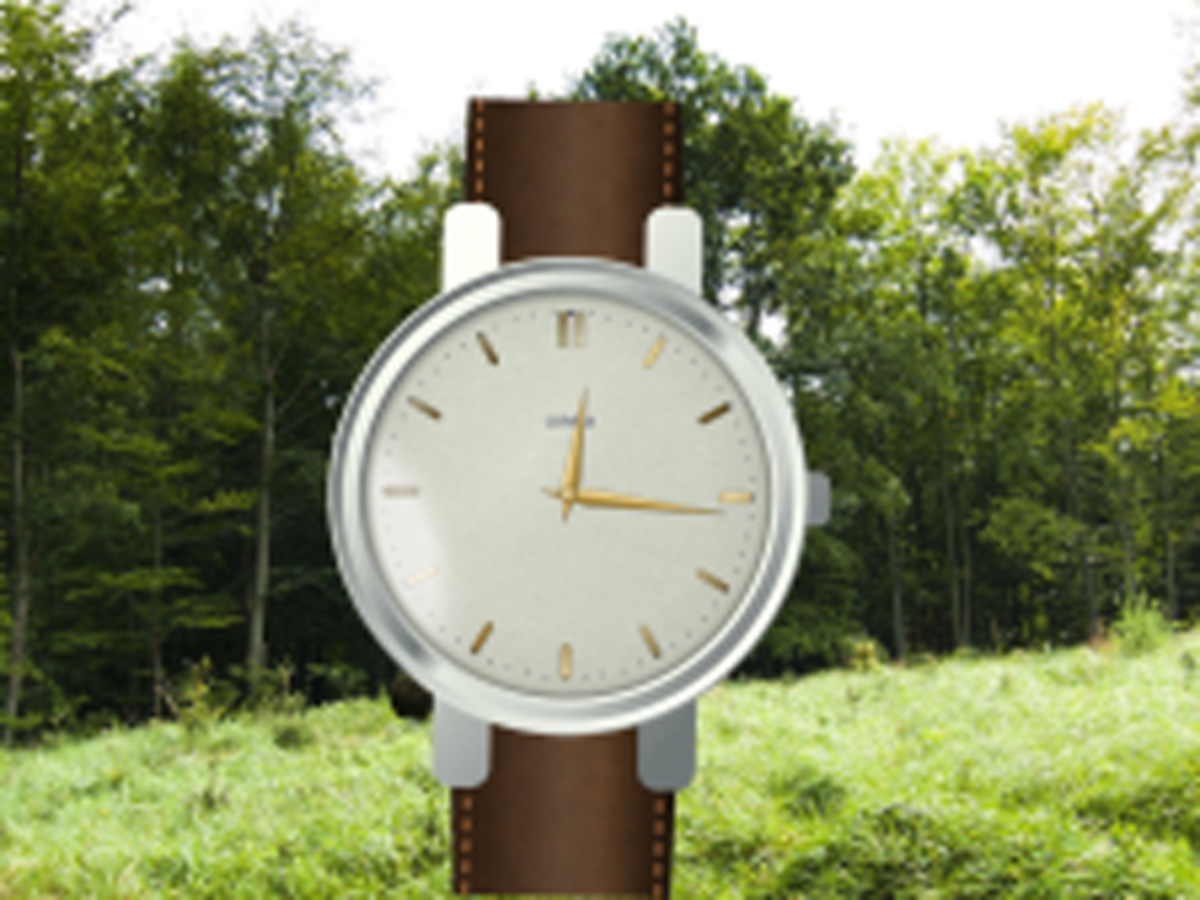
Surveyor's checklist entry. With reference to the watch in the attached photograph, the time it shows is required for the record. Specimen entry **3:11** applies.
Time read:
**12:16**
